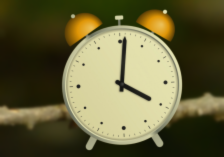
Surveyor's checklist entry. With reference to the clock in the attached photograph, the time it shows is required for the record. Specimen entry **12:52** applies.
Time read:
**4:01**
